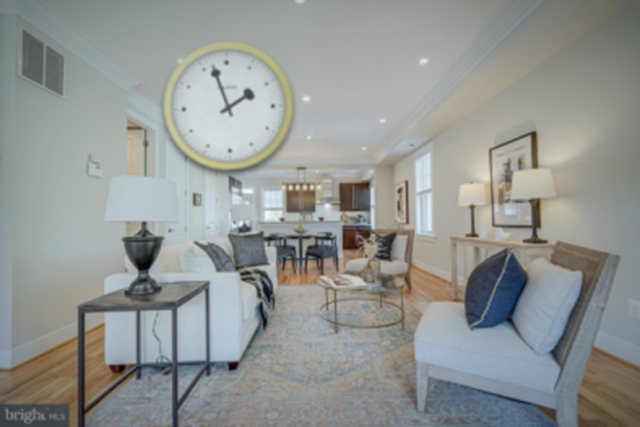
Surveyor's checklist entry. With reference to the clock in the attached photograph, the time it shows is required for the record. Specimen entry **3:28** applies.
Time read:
**1:57**
